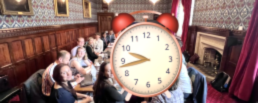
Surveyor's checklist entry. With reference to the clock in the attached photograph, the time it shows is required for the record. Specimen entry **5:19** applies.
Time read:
**9:43**
